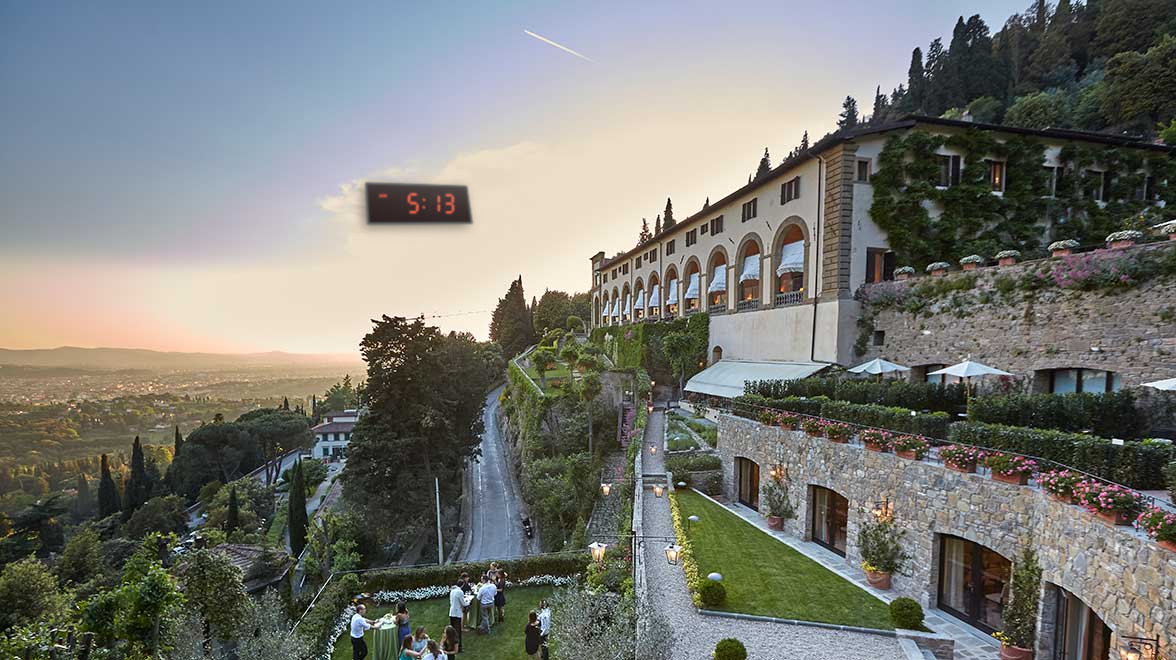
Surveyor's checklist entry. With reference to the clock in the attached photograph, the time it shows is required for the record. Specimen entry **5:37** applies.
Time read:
**5:13**
